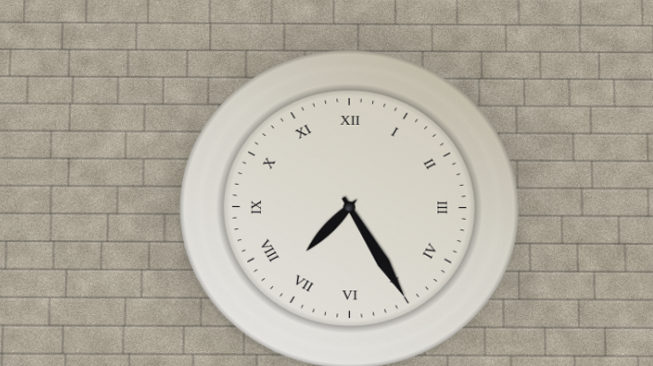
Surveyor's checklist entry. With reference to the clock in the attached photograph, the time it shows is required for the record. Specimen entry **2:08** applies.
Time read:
**7:25**
